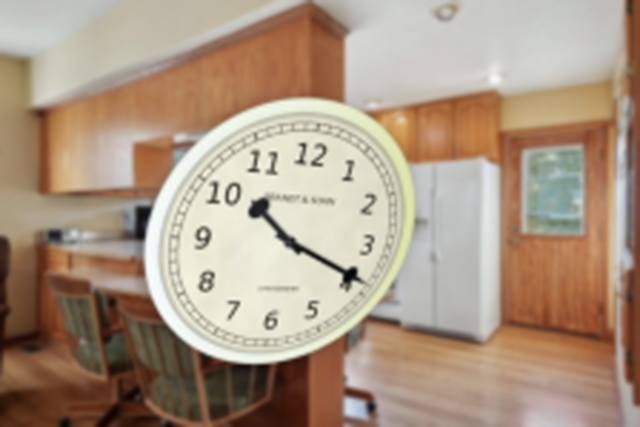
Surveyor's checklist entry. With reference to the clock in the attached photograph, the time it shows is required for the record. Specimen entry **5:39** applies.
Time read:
**10:19**
